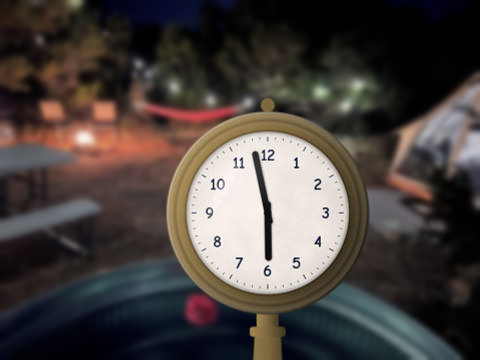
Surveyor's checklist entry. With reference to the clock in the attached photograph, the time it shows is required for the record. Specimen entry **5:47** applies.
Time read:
**5:58**
